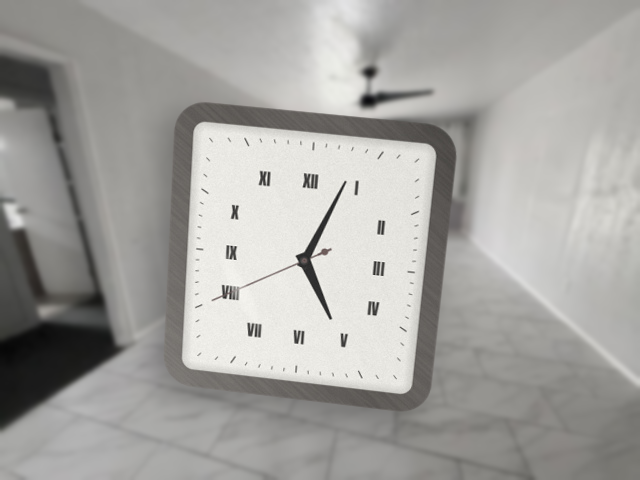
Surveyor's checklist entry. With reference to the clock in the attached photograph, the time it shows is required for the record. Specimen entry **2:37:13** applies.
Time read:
**5:03:40**
